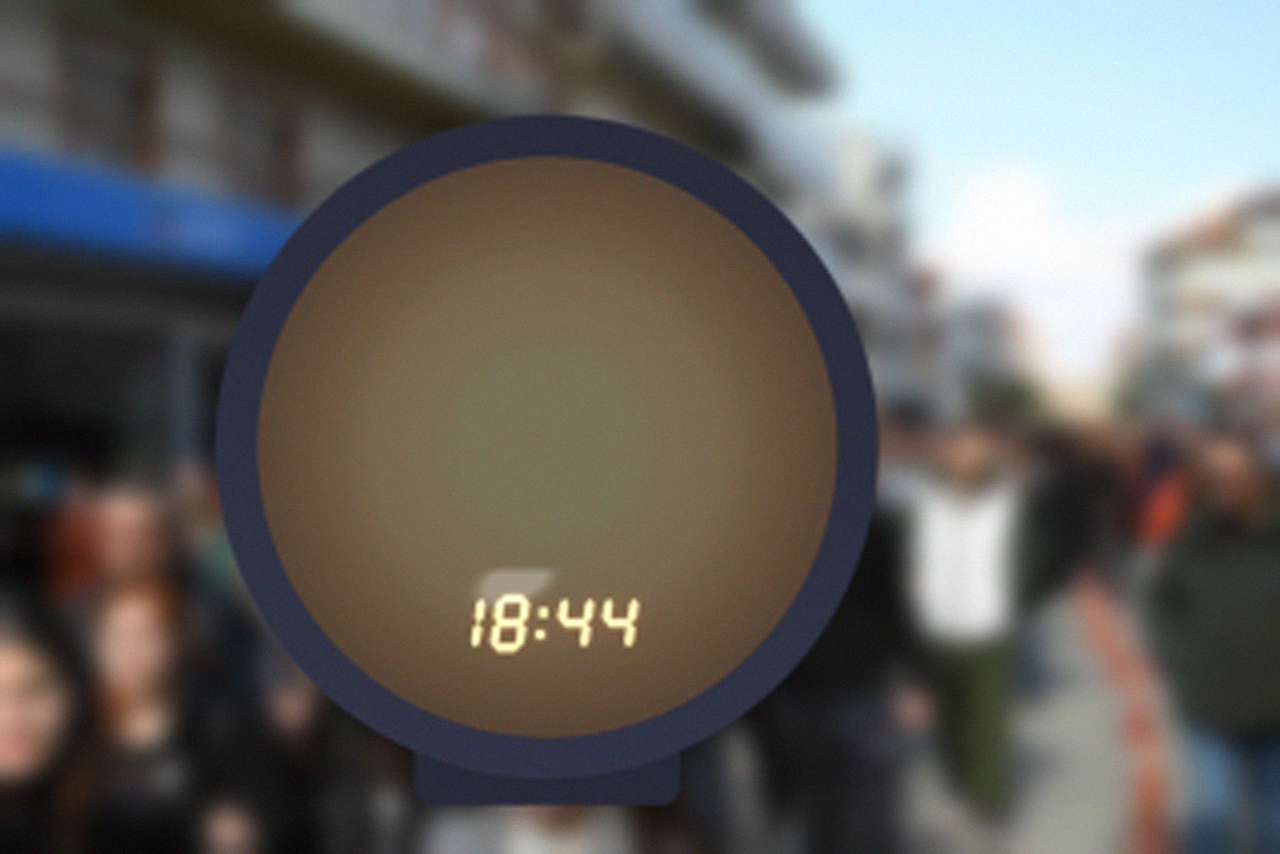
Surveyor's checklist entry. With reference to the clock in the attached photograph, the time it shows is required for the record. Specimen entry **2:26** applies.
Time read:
**18:44**
